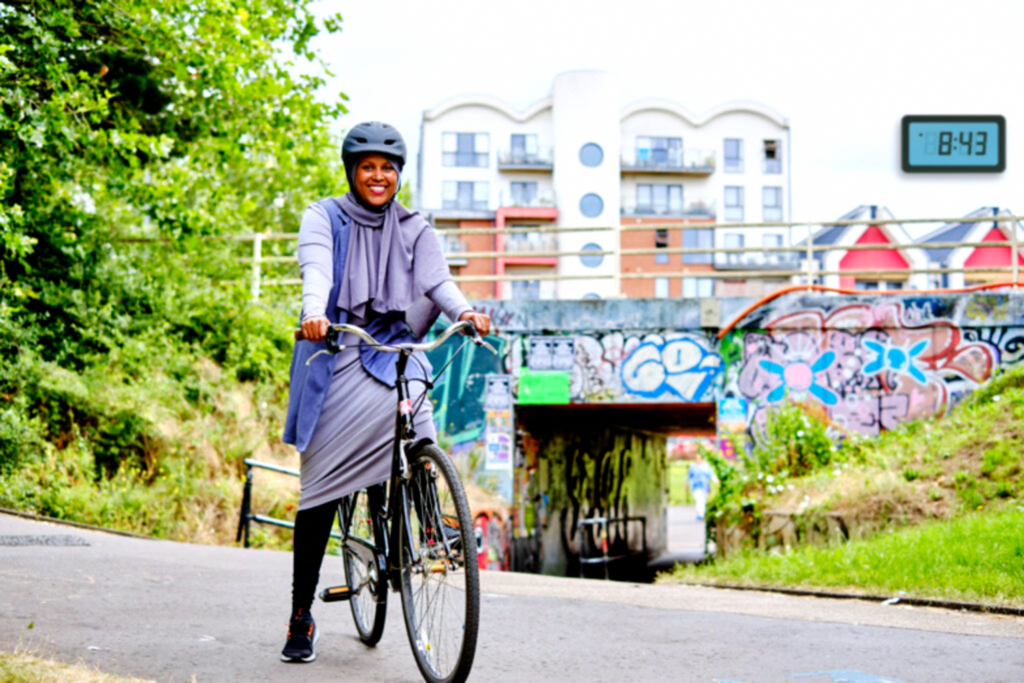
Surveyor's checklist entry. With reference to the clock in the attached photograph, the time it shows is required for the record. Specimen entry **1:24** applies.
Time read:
**8:43**
